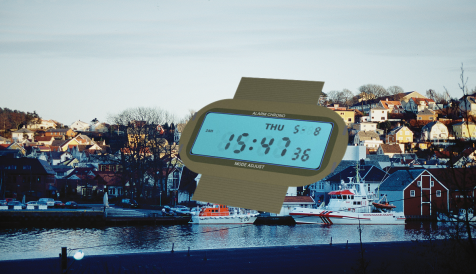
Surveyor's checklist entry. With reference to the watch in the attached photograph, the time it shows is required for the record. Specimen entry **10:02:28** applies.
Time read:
**15:47:36**
